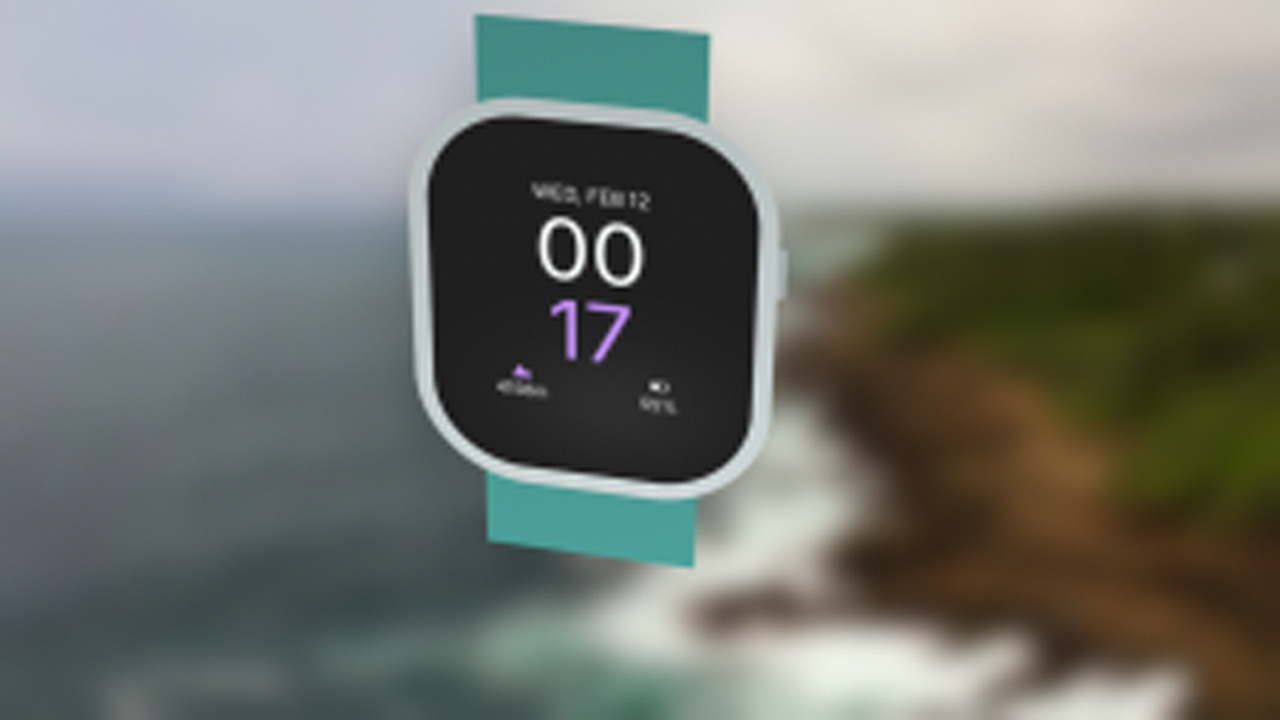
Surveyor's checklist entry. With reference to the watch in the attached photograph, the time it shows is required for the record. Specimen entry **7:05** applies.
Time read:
**0:17**
